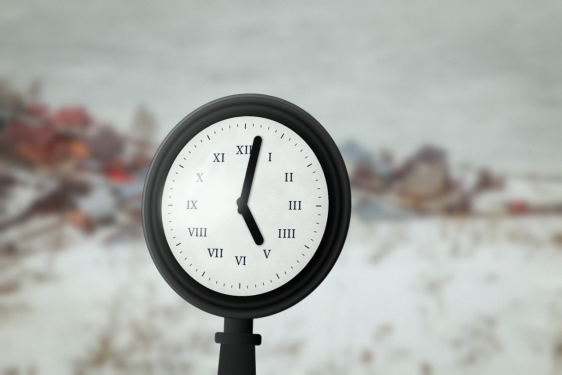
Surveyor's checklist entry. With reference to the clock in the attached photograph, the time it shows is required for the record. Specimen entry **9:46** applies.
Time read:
**5:02**
